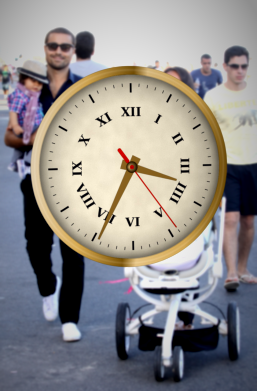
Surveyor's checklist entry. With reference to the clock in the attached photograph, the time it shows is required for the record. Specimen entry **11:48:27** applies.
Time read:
**3:34:24**
